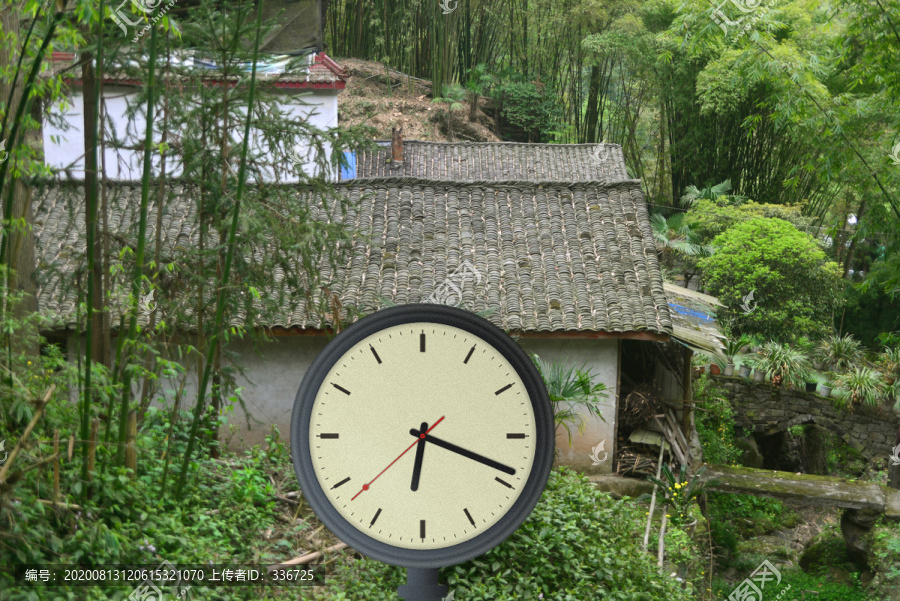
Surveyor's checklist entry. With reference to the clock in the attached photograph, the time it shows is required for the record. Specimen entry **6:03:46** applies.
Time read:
**6:18:38**
